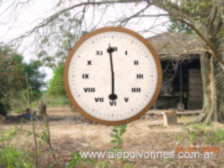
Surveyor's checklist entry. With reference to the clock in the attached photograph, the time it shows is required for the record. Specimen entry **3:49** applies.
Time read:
**5:59**
